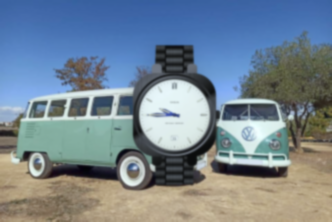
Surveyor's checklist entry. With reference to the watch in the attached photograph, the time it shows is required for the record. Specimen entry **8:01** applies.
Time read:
**9:45**
